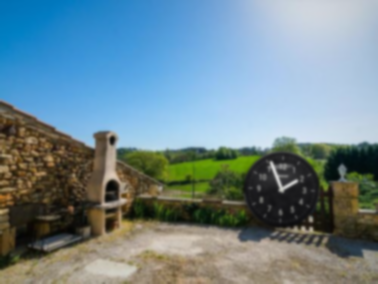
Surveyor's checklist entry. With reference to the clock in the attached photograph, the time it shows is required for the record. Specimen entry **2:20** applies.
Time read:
**1:56**
